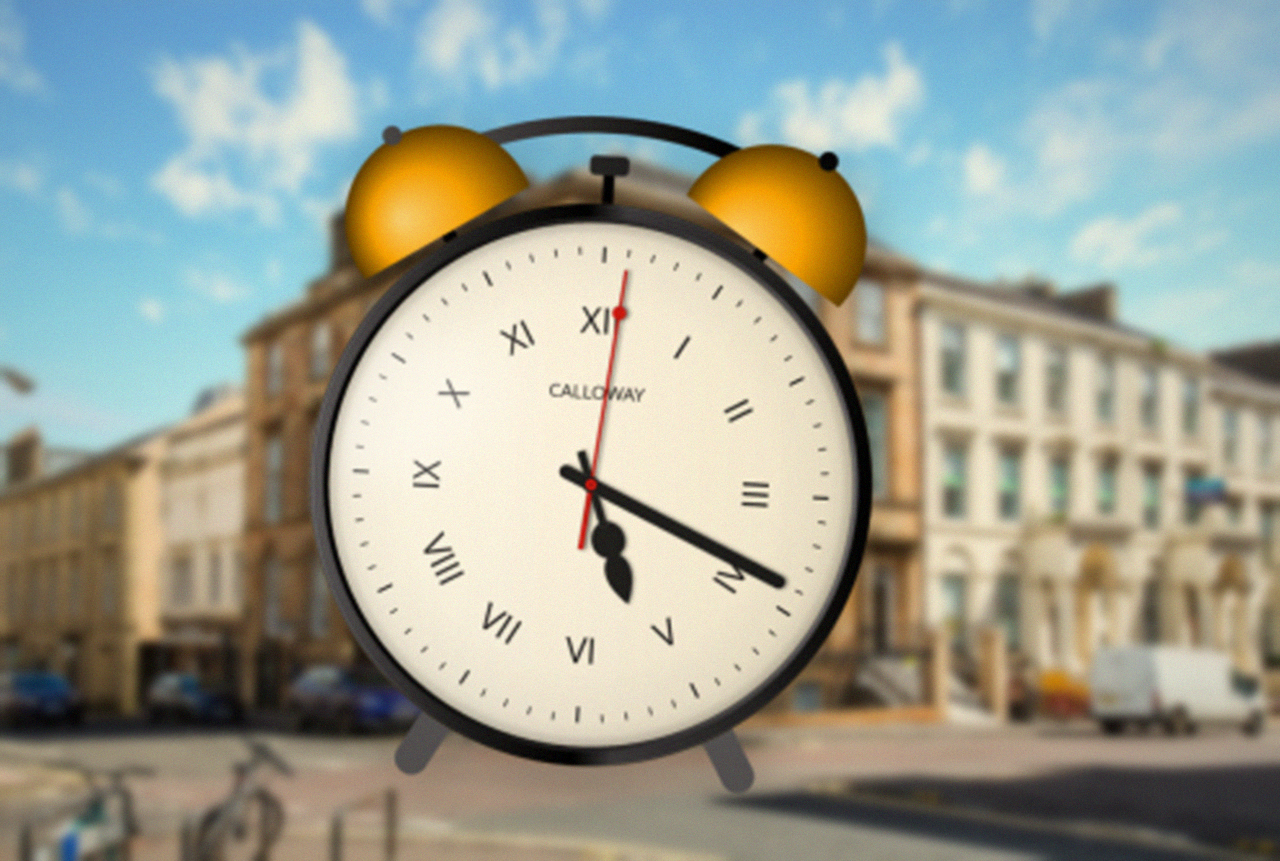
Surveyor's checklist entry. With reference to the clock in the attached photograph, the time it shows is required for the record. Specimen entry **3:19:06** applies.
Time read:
**5:19:01**
